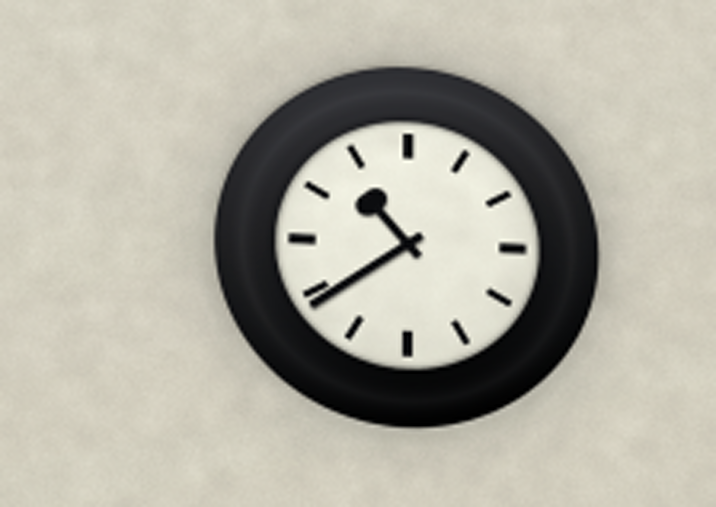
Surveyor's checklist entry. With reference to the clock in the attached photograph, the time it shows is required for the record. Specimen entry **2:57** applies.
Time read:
**10:39**
